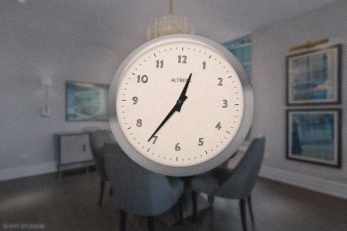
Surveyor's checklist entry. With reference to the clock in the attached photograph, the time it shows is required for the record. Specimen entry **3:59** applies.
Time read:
**12:36**
